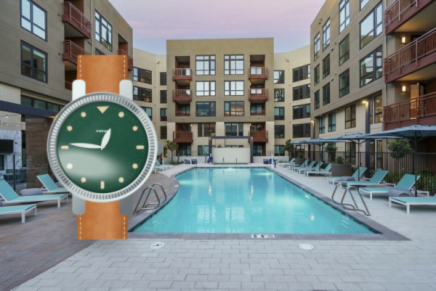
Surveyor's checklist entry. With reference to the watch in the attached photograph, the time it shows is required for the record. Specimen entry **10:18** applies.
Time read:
**12:46**
